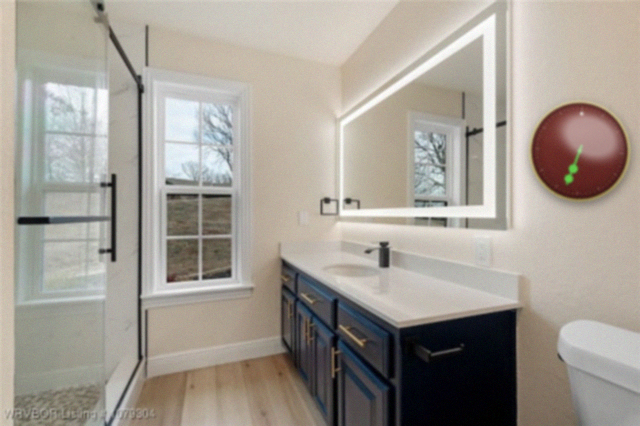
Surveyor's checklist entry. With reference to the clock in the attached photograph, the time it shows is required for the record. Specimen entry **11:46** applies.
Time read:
**6:33**
